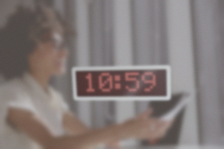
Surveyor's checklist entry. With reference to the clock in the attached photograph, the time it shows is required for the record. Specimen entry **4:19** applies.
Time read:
**10:59**
